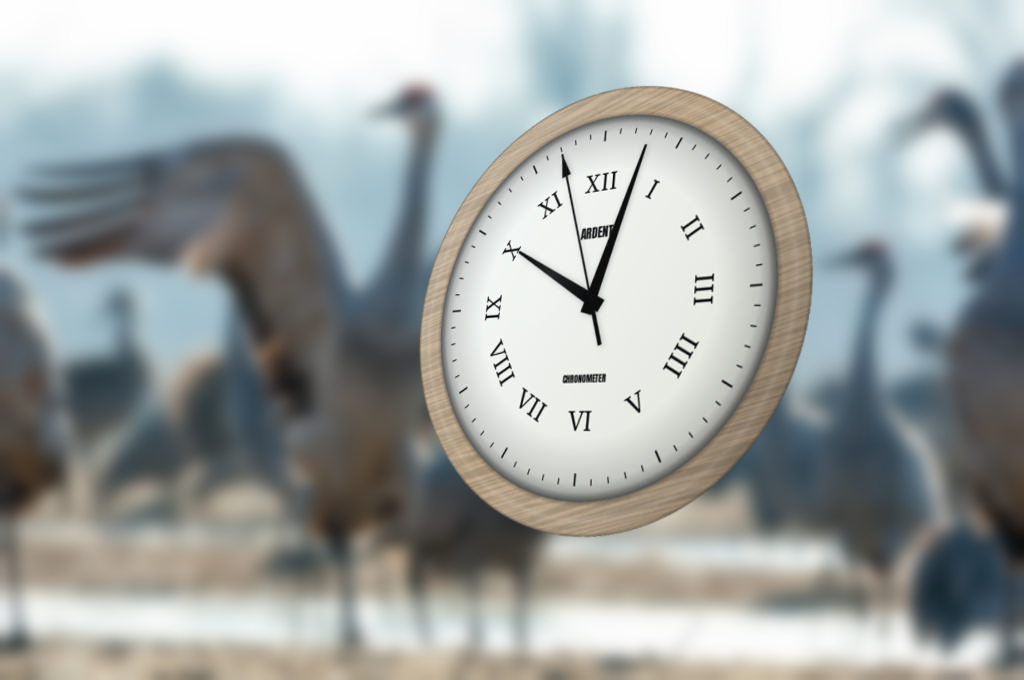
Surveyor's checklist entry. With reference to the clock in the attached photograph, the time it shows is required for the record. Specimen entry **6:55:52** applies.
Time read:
**10:02:57**
